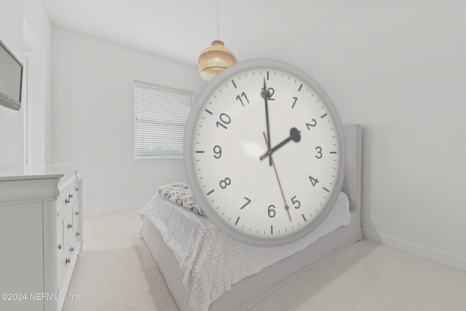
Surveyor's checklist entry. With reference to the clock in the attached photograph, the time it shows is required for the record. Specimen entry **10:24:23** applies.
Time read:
**1:59:27**
